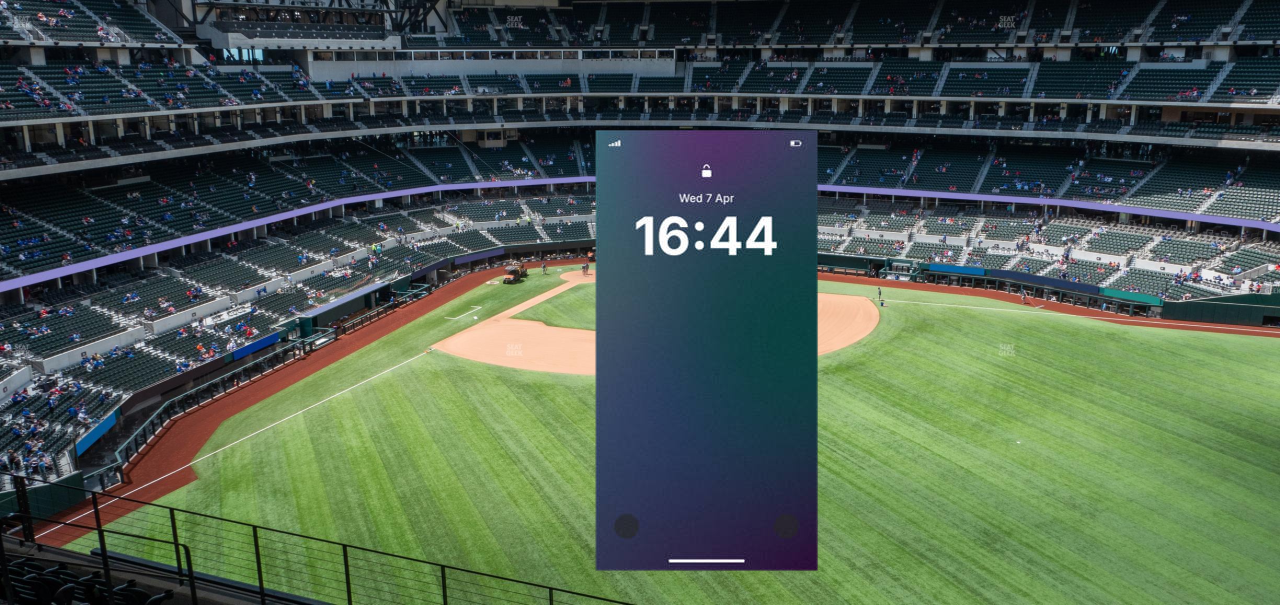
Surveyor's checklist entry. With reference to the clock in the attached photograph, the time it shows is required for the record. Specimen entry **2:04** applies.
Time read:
**16:44**
